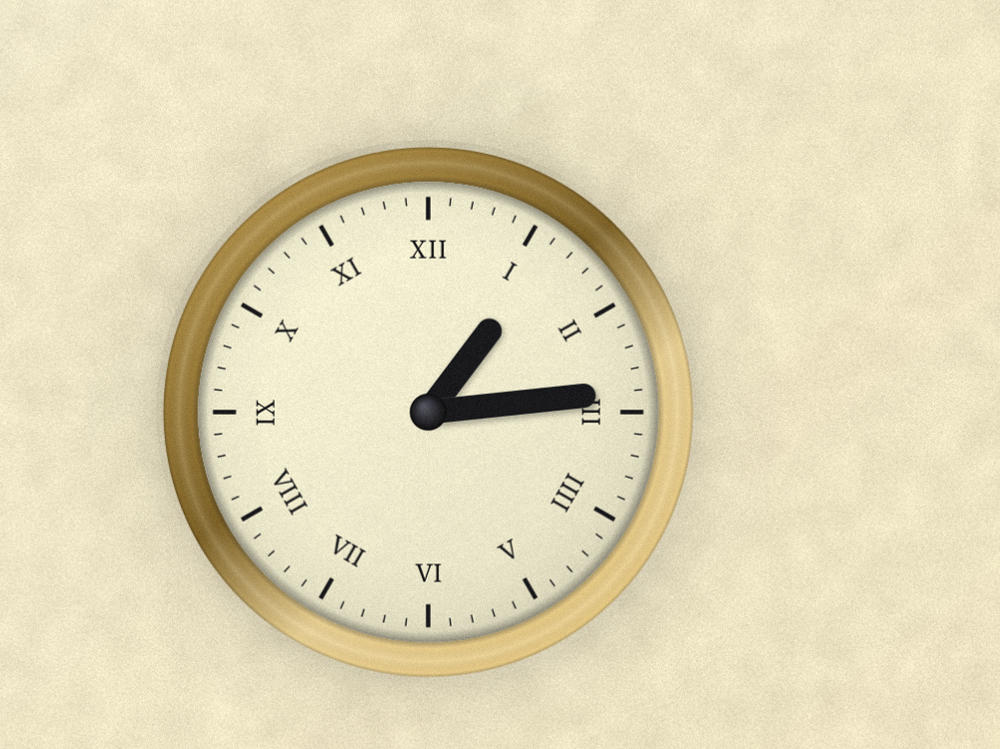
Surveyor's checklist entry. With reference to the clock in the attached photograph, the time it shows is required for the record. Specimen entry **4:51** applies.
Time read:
**1:14**
